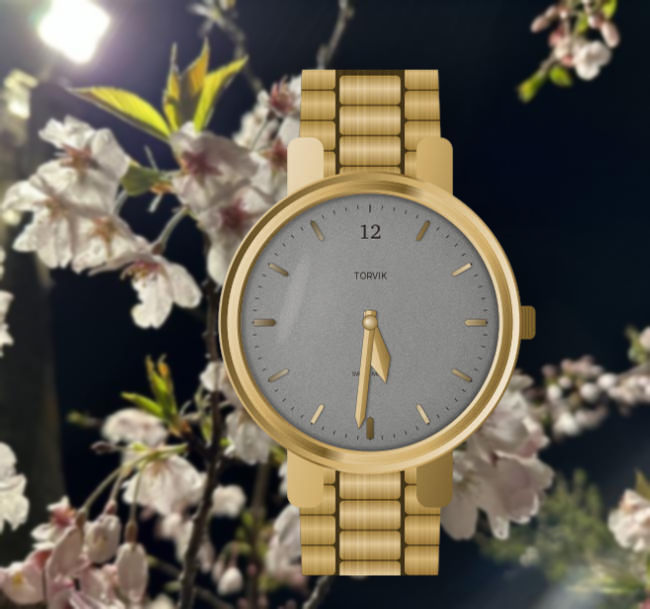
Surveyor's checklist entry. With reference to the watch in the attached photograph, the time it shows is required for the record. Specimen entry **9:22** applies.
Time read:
**5:31**
